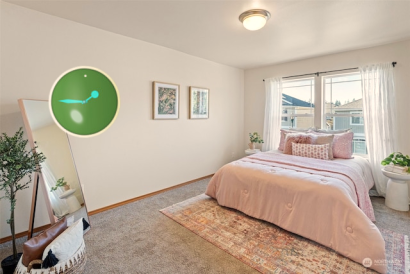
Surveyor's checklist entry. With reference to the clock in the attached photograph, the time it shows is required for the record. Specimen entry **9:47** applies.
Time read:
**1:45**
